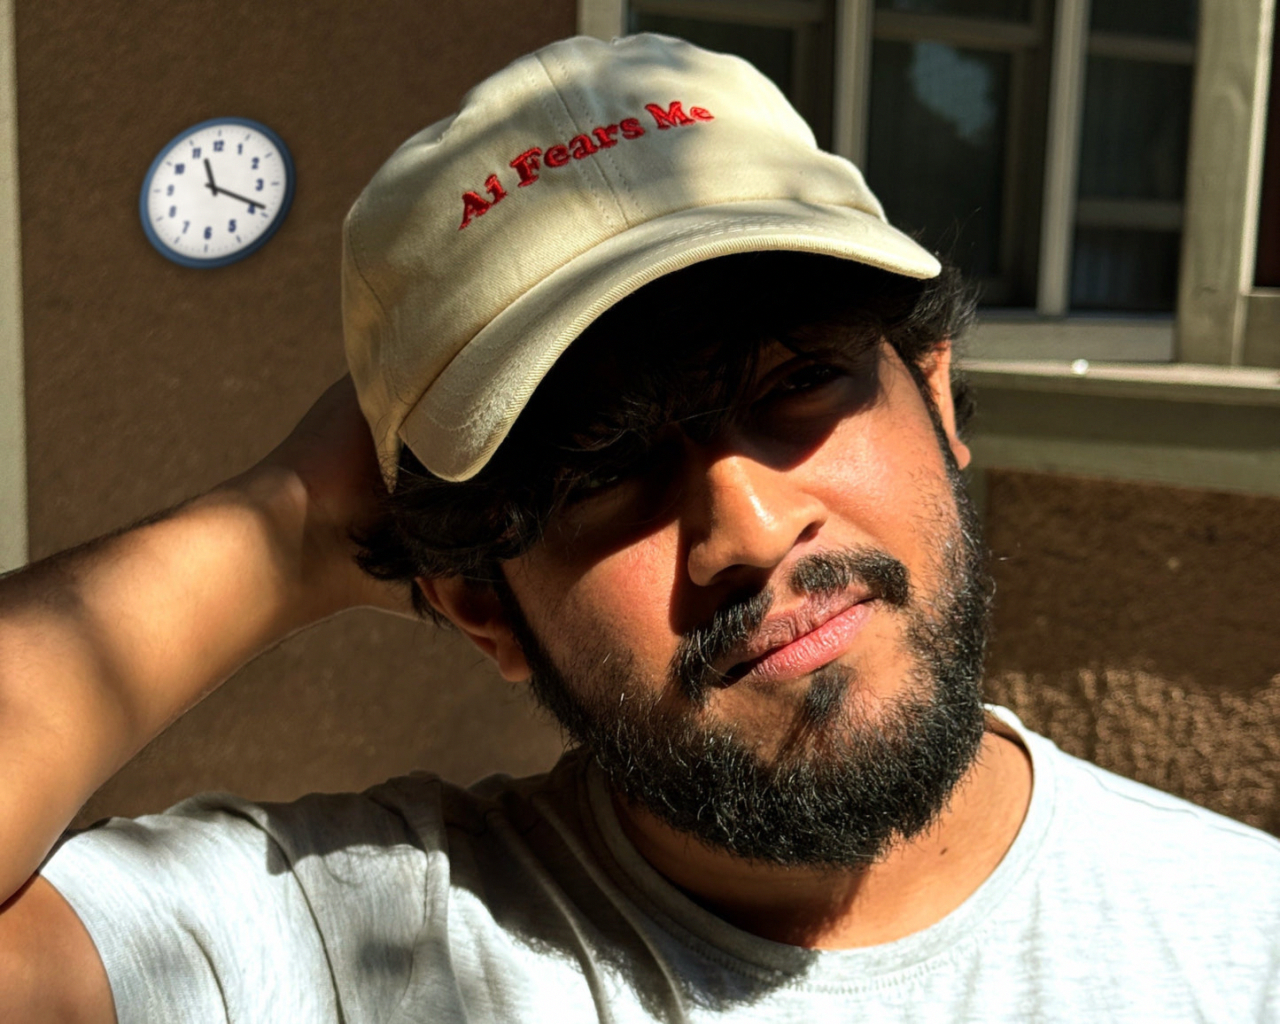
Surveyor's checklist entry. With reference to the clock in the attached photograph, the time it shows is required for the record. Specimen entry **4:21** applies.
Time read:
**11:19**
